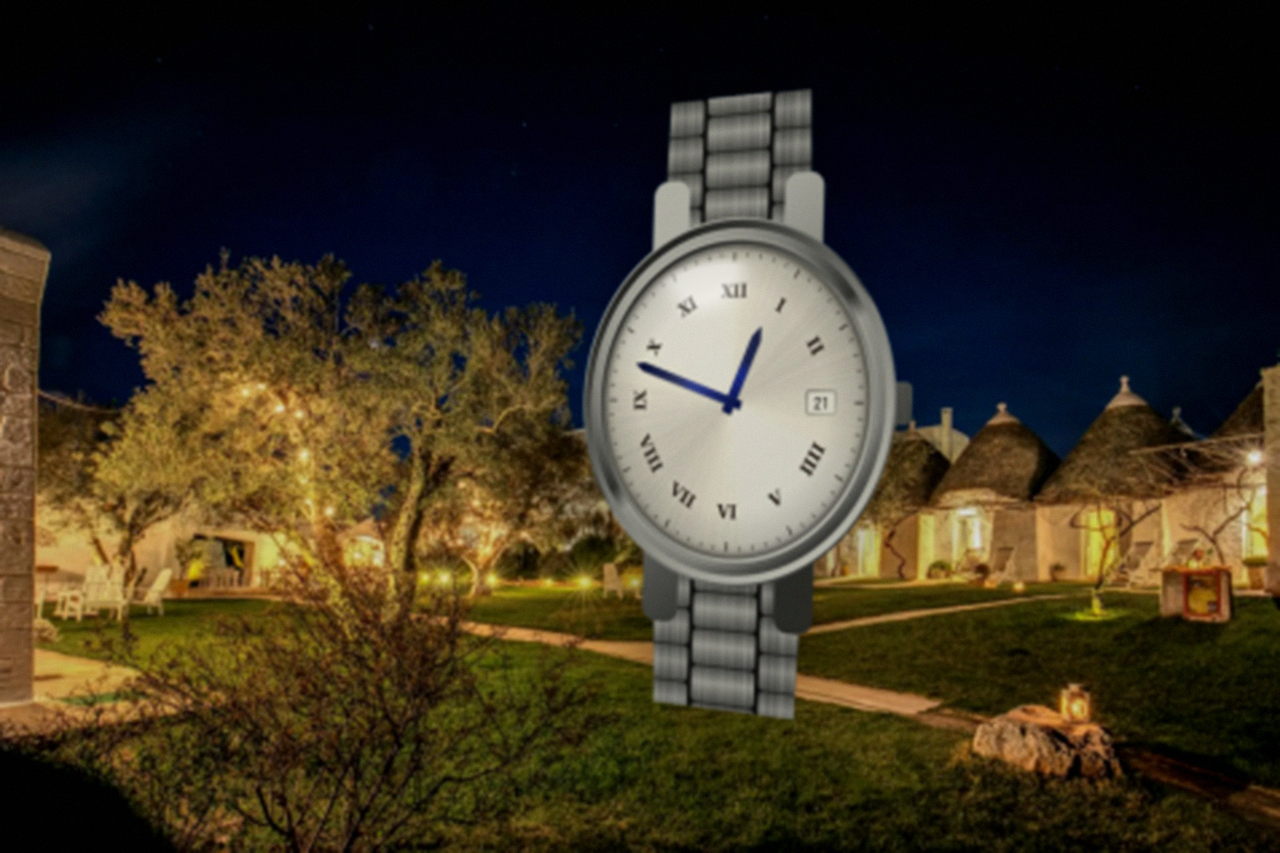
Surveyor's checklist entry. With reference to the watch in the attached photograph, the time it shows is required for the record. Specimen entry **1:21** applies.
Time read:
**12:48**
